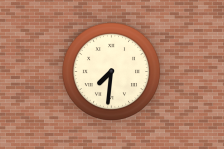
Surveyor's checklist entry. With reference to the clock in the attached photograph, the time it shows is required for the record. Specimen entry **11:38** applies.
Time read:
**7:31**
